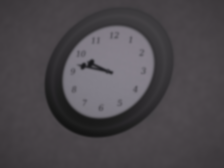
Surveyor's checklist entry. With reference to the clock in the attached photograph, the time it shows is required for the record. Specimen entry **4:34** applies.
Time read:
**9:47**
